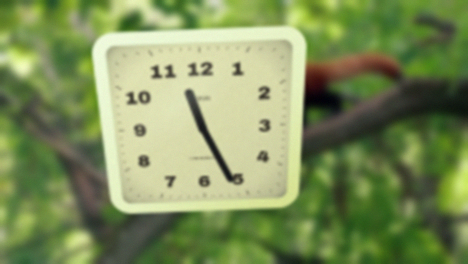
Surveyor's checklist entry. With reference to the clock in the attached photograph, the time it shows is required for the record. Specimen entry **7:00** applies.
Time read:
**11:26**
